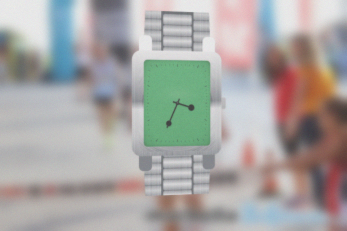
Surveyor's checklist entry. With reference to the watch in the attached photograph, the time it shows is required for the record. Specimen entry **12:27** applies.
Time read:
**3:34**
